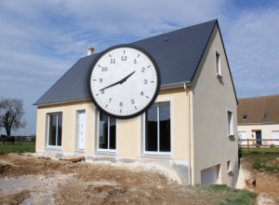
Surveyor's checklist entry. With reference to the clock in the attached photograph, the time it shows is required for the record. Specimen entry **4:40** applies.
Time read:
**1:41**
